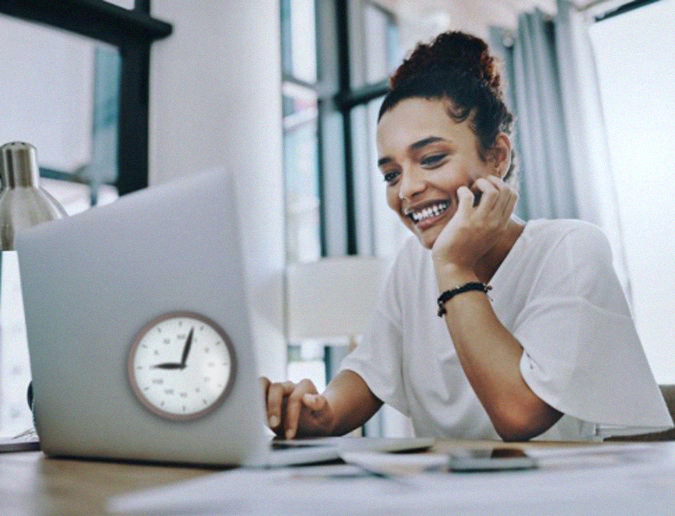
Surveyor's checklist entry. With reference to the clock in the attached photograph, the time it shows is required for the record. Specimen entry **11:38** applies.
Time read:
**9:03**
